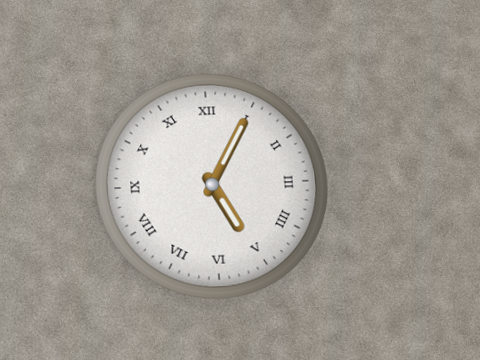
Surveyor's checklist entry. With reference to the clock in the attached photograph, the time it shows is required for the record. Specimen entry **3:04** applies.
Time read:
**5:05**
